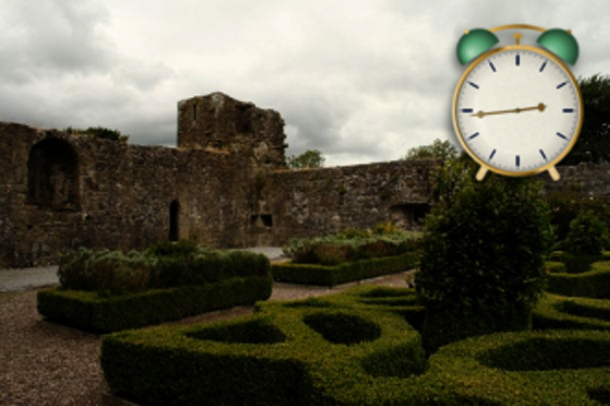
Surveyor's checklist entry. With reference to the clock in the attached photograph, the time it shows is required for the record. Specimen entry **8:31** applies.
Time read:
**2:44**
